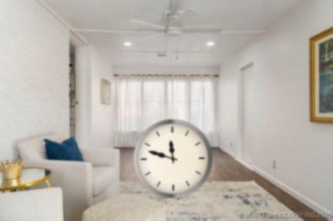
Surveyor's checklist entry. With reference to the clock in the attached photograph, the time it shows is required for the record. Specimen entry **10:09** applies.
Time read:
**11:48**
